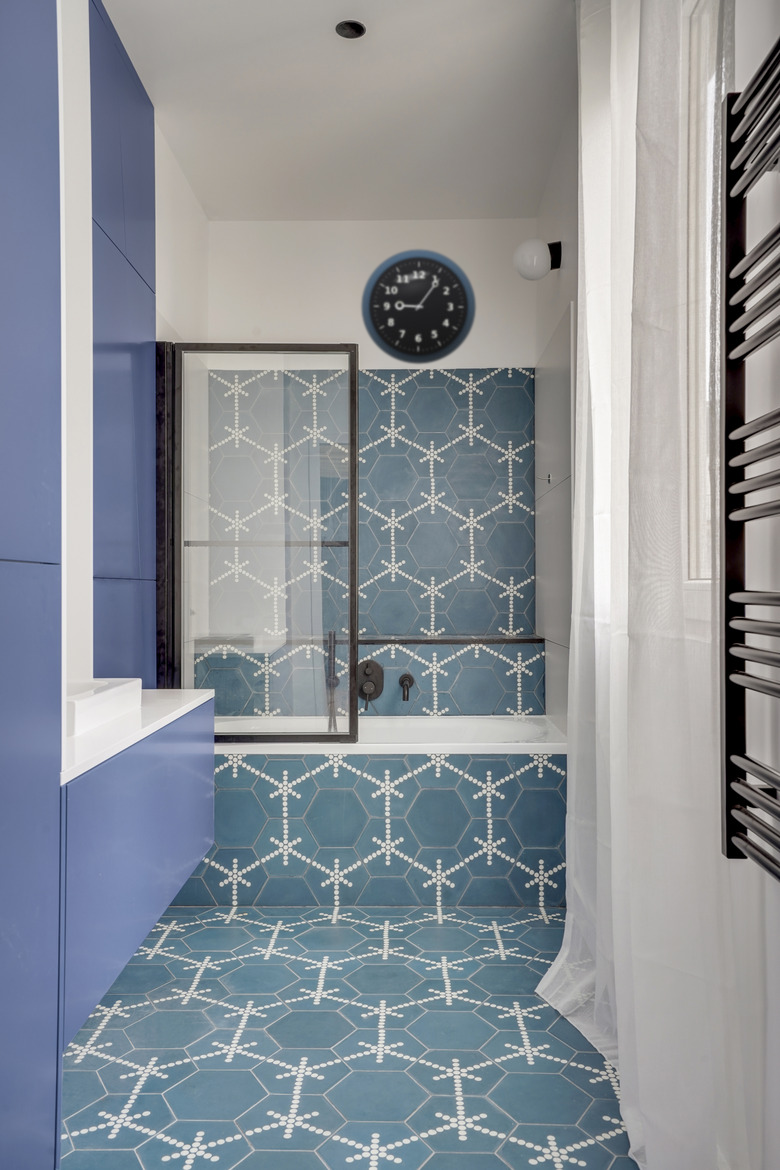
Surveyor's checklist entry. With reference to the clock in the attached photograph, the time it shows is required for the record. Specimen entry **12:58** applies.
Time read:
**9:06**
